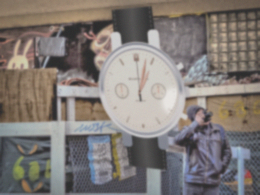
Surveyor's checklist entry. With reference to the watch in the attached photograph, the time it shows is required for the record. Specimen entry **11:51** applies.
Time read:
**1:03**
